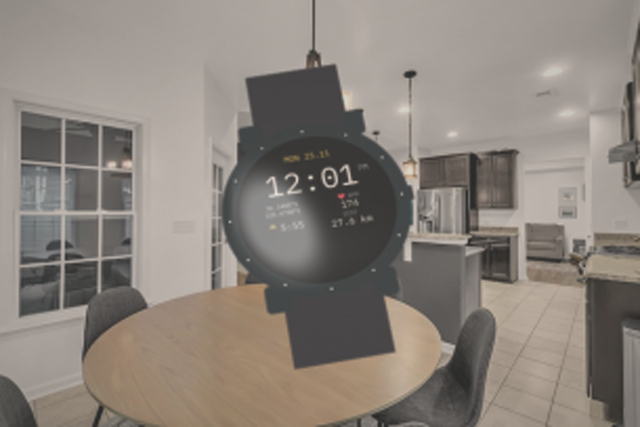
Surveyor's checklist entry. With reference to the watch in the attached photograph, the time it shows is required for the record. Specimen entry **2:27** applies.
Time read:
**12:01**
